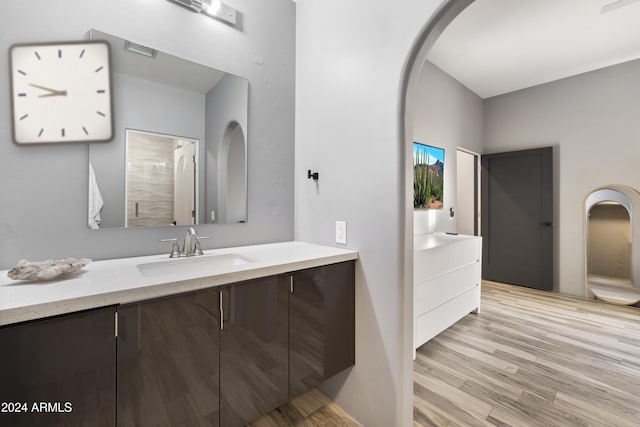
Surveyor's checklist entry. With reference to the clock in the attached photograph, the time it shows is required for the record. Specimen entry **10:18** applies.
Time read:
**8:48**
